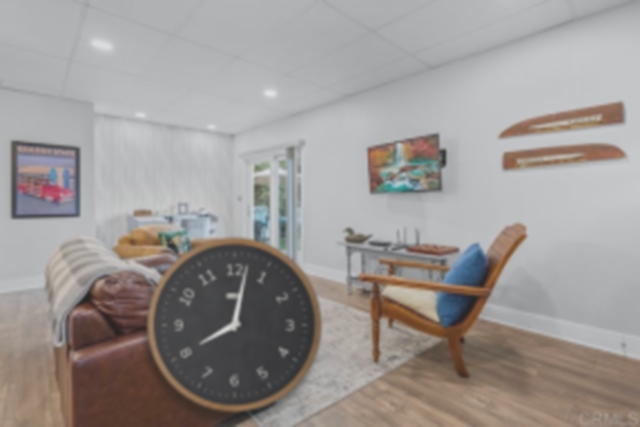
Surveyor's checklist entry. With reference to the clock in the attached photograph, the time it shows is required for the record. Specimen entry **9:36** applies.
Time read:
**8:02**
